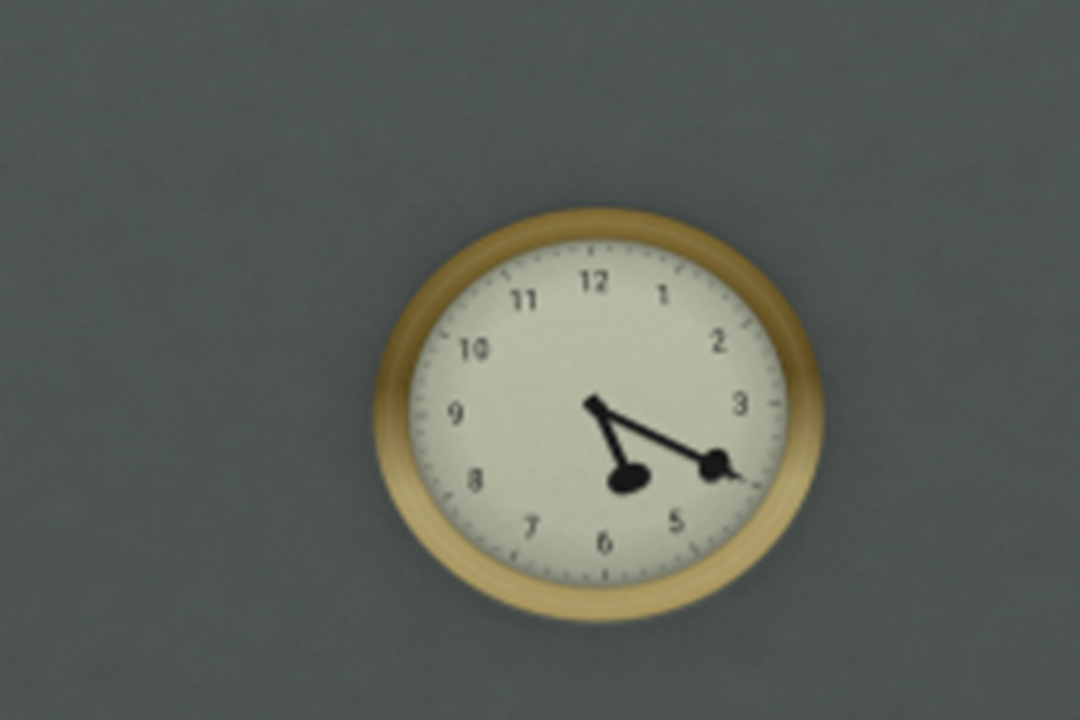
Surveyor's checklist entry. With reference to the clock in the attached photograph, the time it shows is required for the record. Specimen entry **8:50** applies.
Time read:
**5:20**
